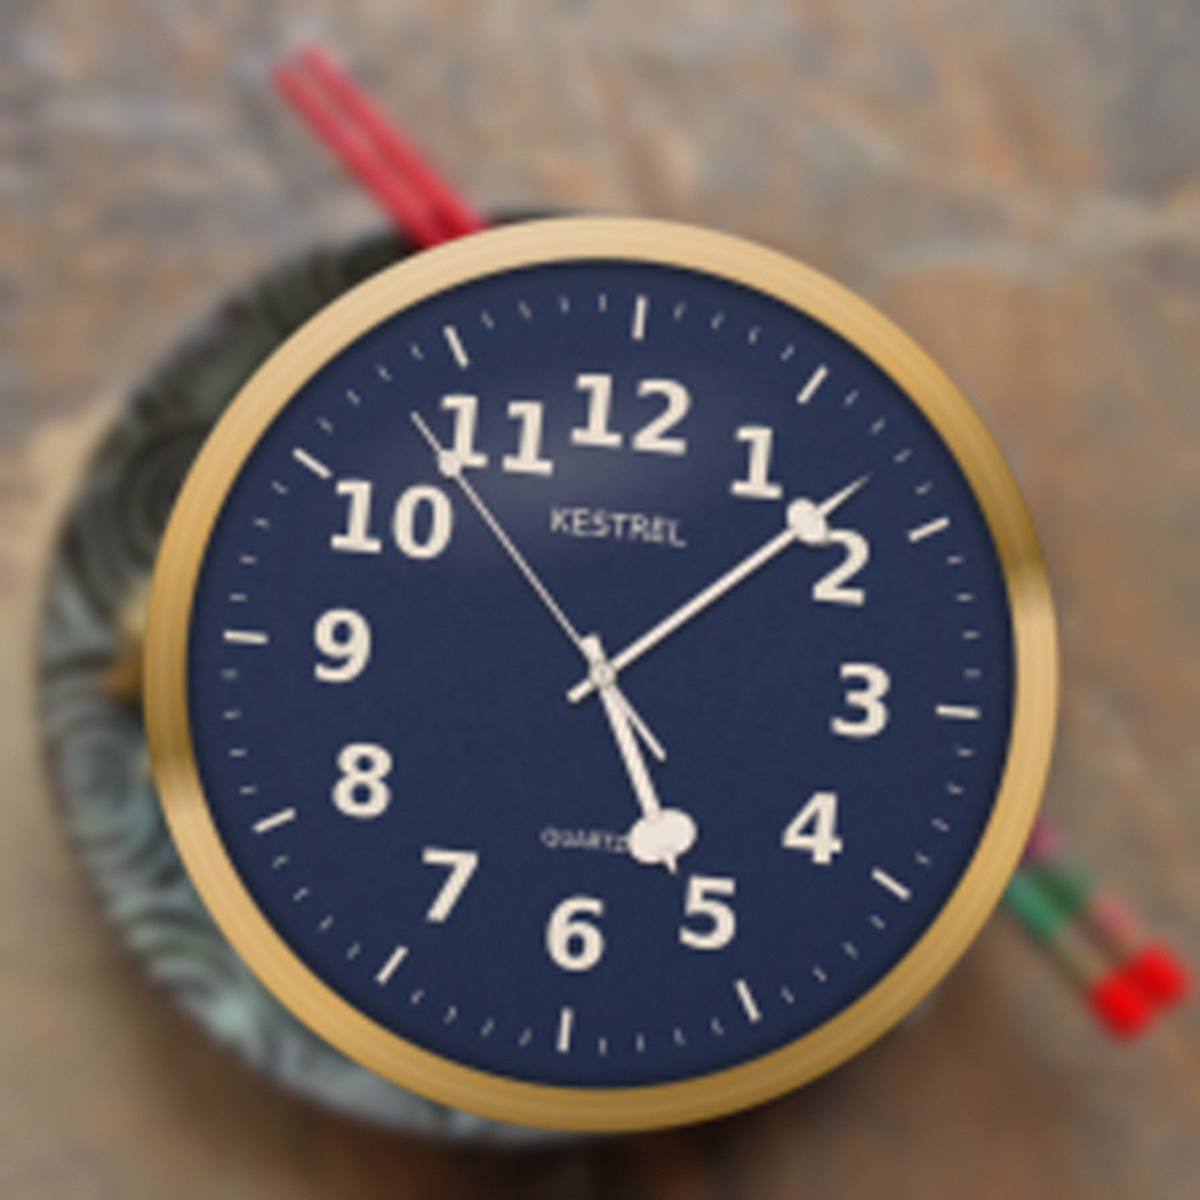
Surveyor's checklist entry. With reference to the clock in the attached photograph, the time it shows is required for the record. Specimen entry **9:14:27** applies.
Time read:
**5:07:53**
